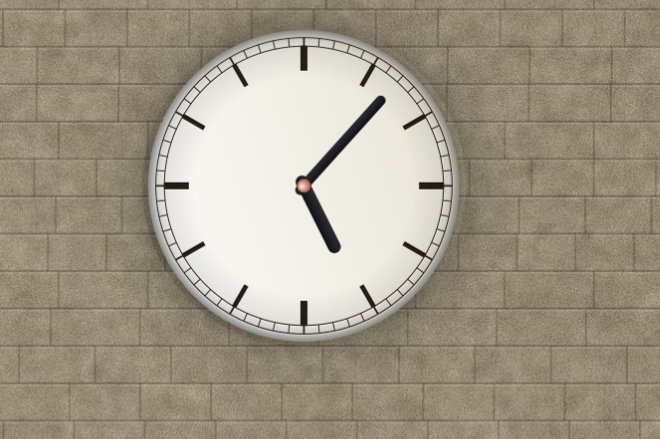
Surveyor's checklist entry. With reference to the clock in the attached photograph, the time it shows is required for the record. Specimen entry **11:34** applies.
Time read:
**5:07**
